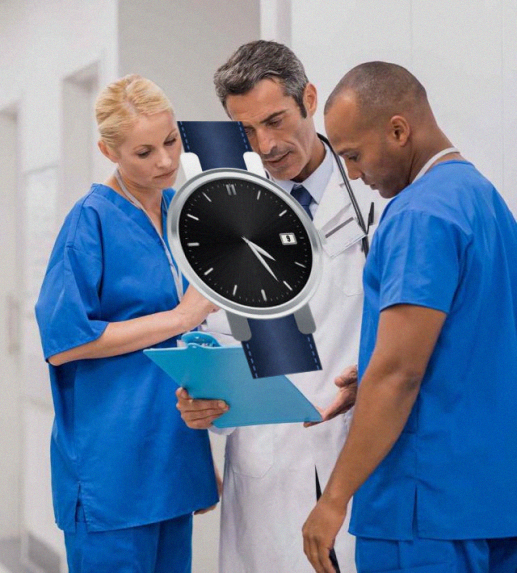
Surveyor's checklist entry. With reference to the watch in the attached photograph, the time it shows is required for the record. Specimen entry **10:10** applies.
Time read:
**4:26**
